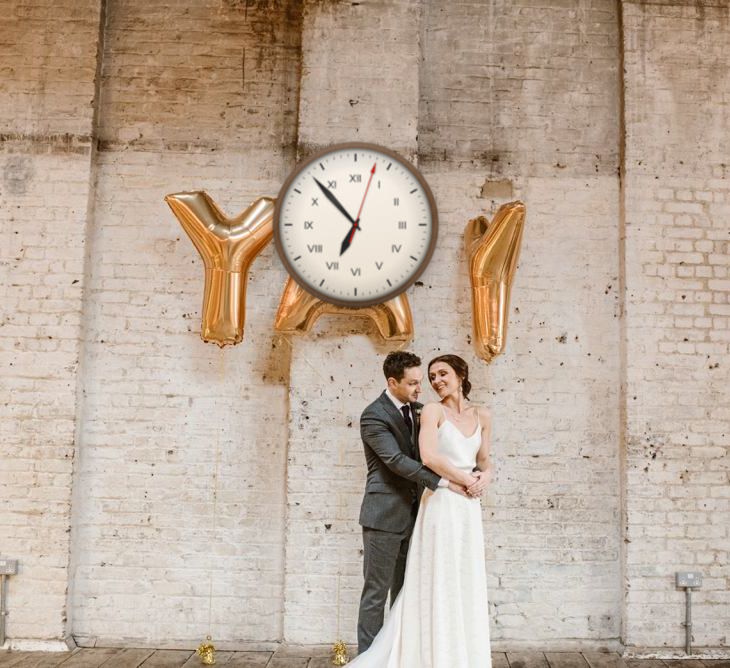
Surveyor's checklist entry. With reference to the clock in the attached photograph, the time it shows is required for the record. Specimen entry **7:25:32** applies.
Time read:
**6:53:03**
